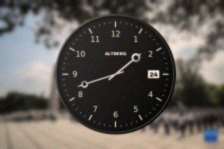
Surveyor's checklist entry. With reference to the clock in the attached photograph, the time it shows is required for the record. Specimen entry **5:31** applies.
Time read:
**1:42**
